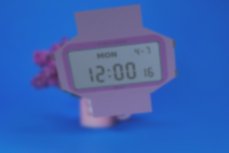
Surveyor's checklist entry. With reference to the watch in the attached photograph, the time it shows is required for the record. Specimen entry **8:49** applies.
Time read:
**12:00**
